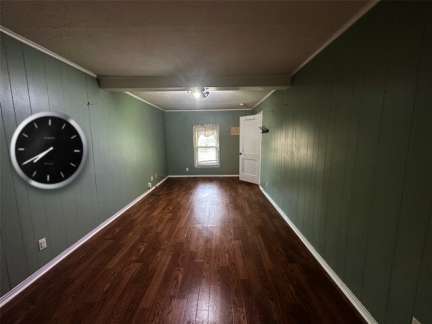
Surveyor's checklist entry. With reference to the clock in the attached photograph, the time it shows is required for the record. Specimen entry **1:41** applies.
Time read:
**7:40**
